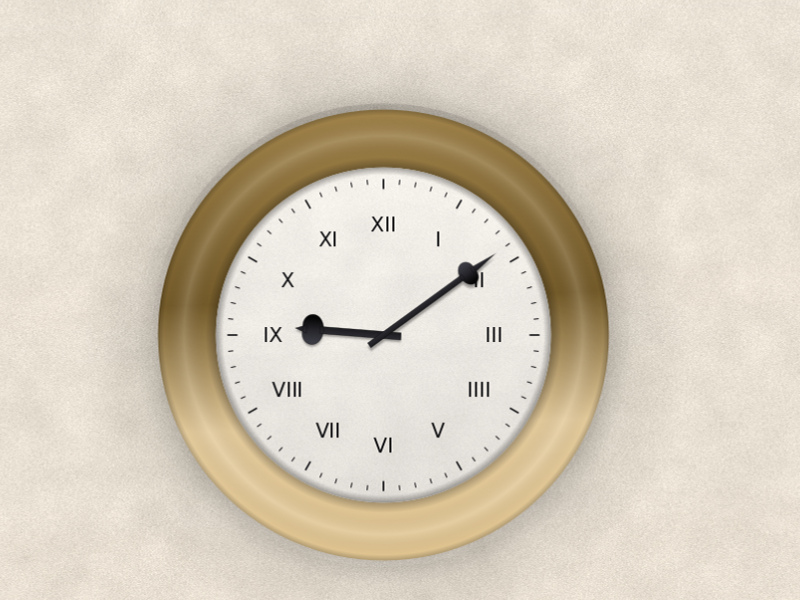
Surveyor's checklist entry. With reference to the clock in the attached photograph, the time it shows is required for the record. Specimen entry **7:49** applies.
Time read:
**9:09**
